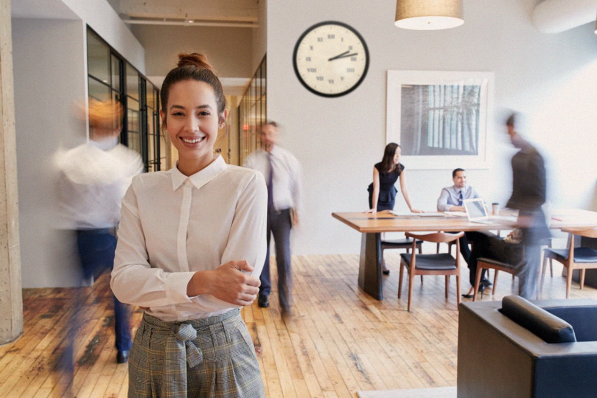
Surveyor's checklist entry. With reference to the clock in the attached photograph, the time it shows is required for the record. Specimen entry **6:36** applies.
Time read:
**2:13**
